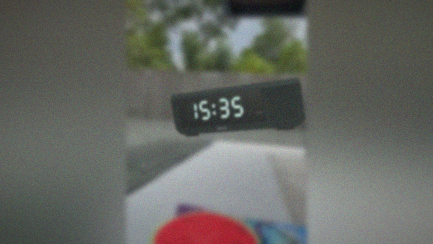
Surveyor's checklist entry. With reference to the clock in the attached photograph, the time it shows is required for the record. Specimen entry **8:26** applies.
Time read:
**15:35**
